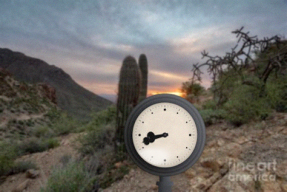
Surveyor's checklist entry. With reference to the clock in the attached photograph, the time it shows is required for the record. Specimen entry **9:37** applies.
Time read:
**8:42**
